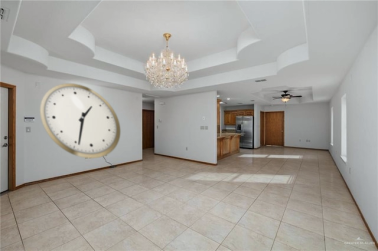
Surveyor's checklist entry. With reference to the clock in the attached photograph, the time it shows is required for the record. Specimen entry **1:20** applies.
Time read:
**1:34**
